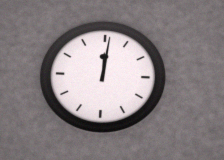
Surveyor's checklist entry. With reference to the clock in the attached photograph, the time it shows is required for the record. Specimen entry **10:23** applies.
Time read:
**12:01**
